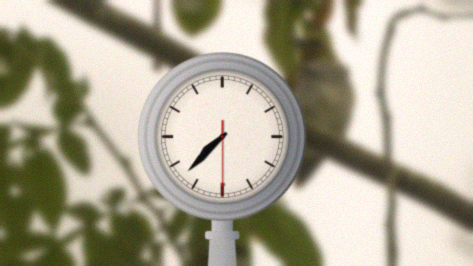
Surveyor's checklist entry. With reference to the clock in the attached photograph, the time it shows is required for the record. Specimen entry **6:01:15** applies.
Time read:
**7:37:30**
